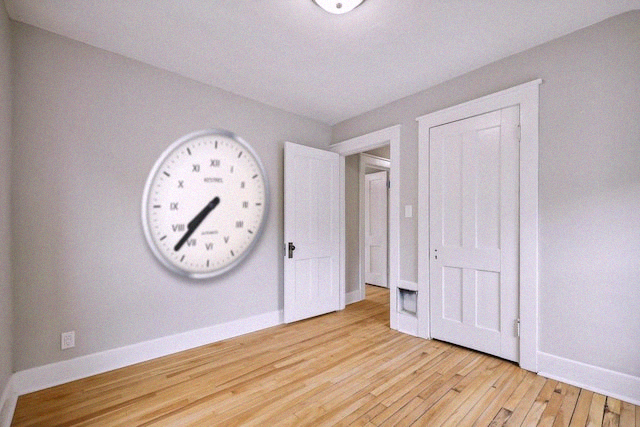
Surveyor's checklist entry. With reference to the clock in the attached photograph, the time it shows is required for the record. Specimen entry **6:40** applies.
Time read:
**7:37**
